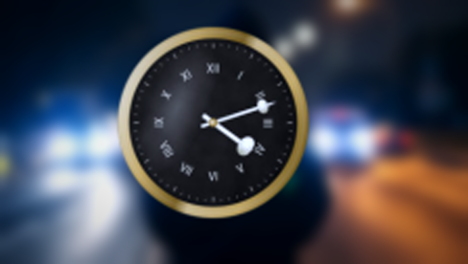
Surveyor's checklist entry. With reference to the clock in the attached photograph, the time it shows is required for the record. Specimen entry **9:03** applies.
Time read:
**4:12**
